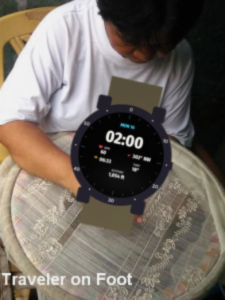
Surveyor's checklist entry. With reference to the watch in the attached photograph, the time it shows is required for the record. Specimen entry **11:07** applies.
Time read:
**2:00**
